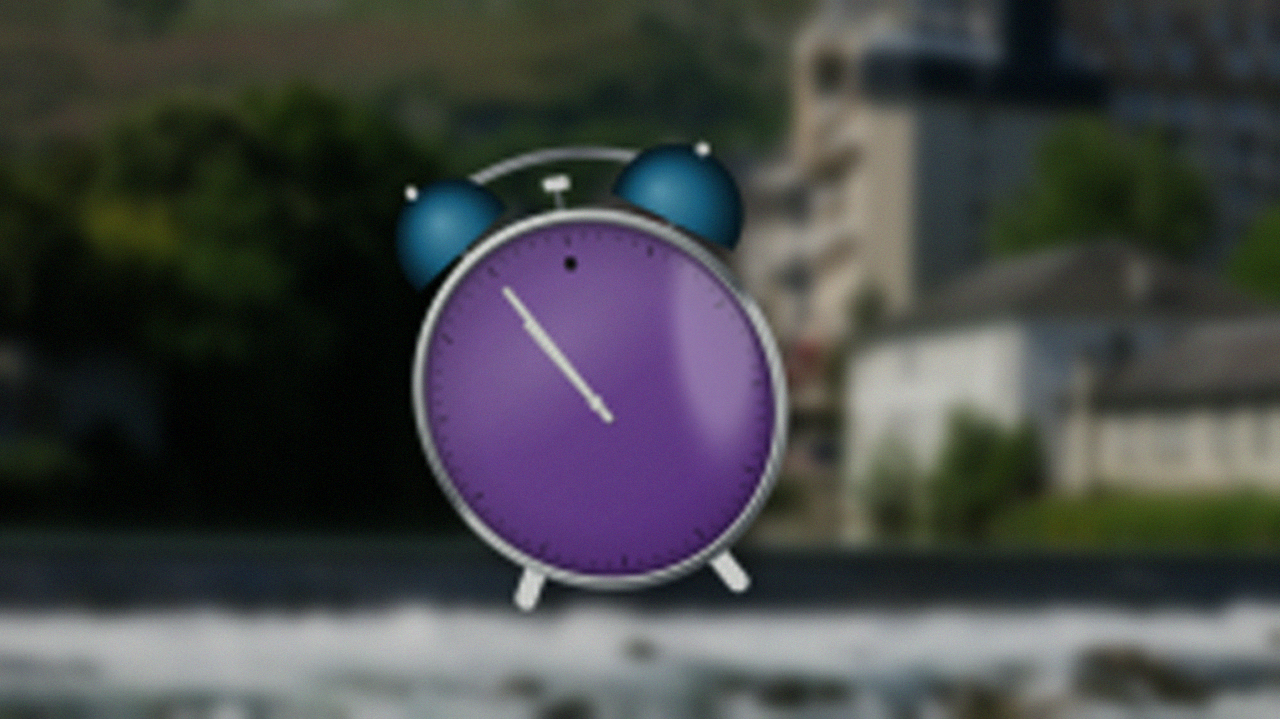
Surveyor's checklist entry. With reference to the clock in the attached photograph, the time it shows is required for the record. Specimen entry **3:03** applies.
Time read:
**10:55**
